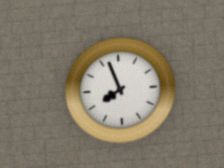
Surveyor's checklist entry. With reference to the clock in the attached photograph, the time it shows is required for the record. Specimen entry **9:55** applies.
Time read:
**7:57**
